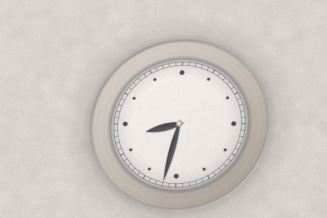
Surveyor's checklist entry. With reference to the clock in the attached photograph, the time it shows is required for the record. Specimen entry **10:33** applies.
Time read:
**8:32**
